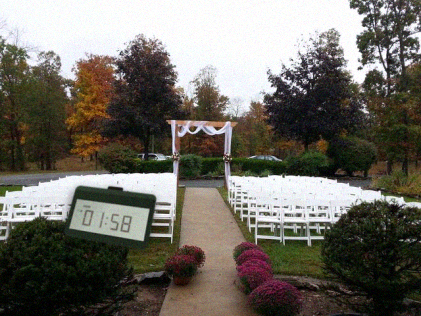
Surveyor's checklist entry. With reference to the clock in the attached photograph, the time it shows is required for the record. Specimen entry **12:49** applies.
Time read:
**1:58**
